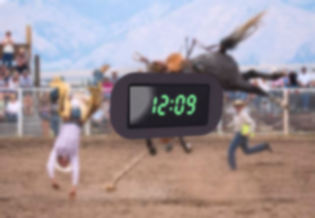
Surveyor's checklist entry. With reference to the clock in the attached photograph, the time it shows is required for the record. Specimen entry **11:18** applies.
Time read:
**12:09**
